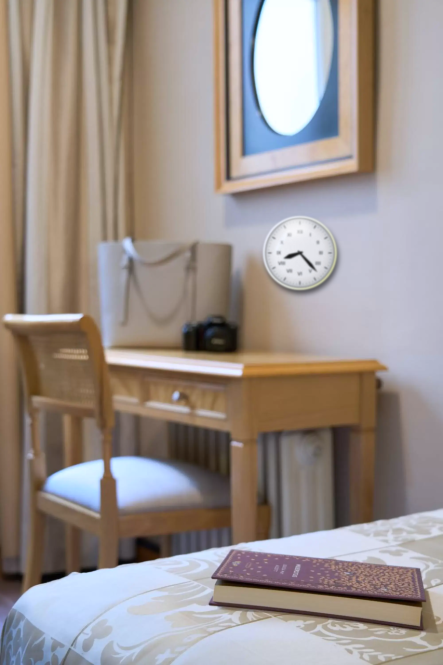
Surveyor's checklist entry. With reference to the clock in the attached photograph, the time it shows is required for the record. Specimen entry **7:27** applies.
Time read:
**8:23**
